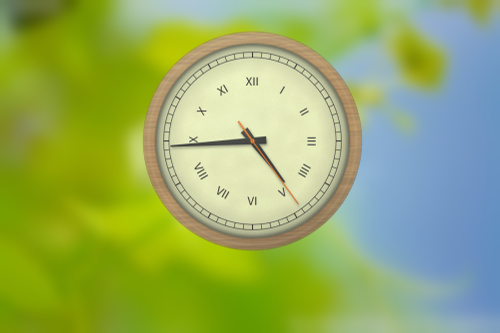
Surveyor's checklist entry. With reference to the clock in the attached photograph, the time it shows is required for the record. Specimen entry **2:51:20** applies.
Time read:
**4:44:24**
